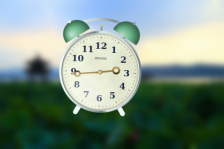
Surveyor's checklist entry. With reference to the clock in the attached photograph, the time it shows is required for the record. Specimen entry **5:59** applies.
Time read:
**2:44**
